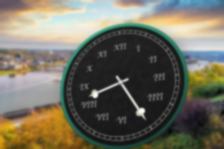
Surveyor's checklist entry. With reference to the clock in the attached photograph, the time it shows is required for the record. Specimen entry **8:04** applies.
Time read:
**8:25**
